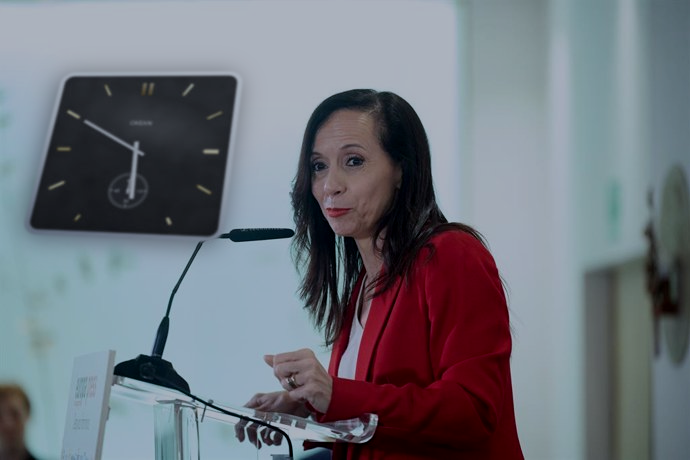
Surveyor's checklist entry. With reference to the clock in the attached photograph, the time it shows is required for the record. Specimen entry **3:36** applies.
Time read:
**5:50**
